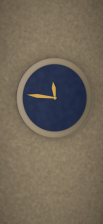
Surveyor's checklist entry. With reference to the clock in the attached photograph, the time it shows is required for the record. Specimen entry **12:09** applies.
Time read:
**11:46**
